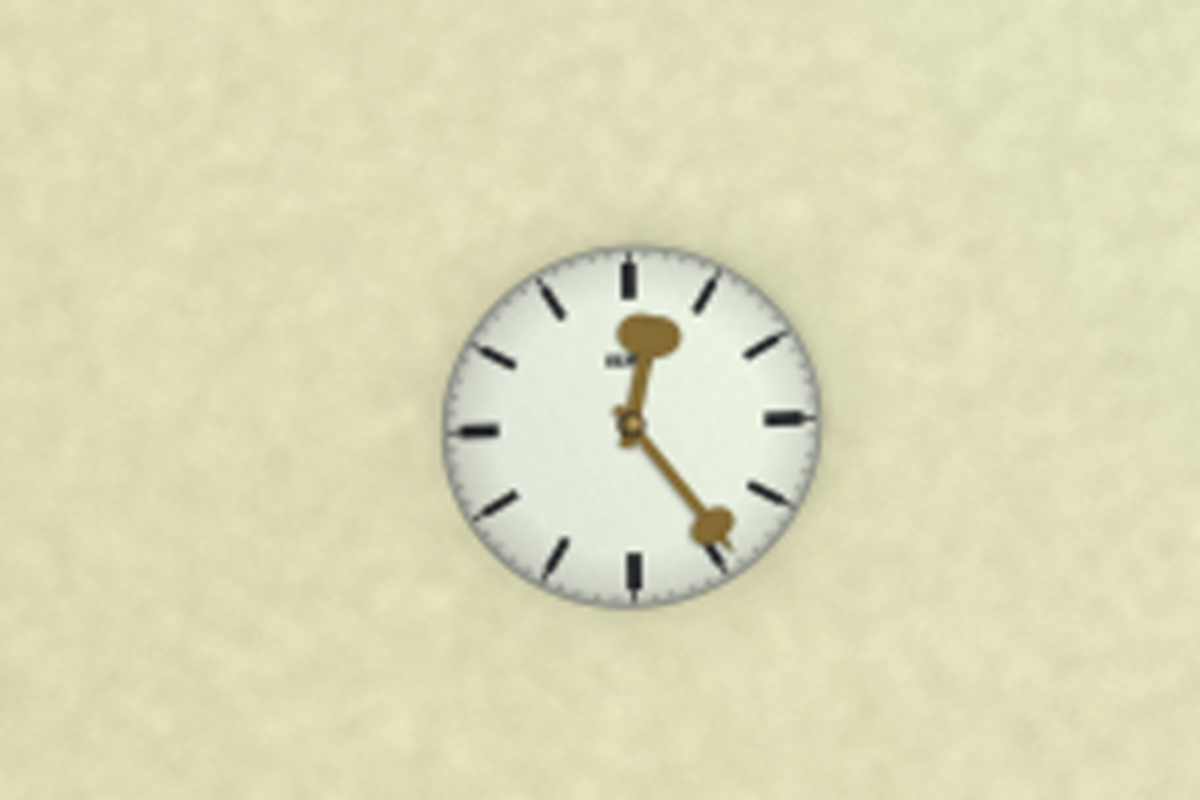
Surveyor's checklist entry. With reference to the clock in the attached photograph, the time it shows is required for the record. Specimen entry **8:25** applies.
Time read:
**12:24**
